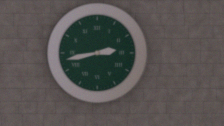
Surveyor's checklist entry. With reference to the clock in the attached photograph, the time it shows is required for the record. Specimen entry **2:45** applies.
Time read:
**2:43**
